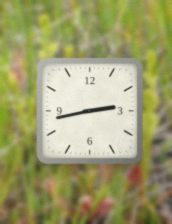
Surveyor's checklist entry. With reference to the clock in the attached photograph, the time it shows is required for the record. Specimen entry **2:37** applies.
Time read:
**2:43**
